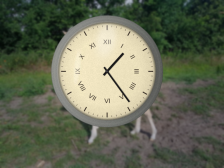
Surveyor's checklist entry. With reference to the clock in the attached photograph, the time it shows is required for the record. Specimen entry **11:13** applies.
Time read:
**1:24**
